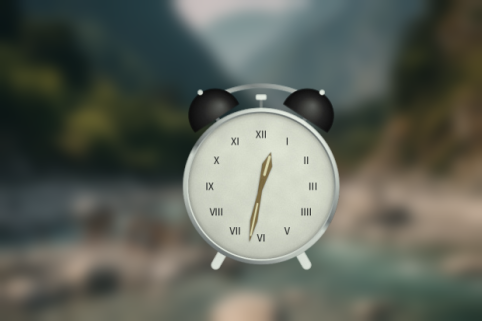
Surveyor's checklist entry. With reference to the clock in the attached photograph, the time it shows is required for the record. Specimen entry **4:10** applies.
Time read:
**12:32**
